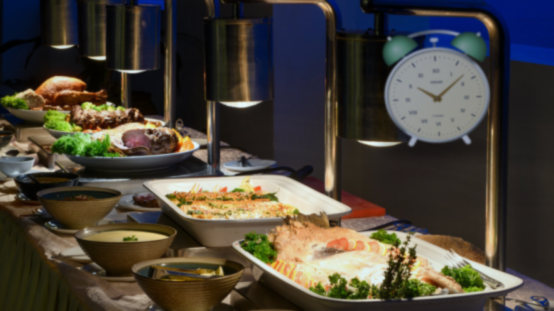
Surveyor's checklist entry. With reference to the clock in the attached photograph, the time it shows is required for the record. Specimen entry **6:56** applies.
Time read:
**10:08**
